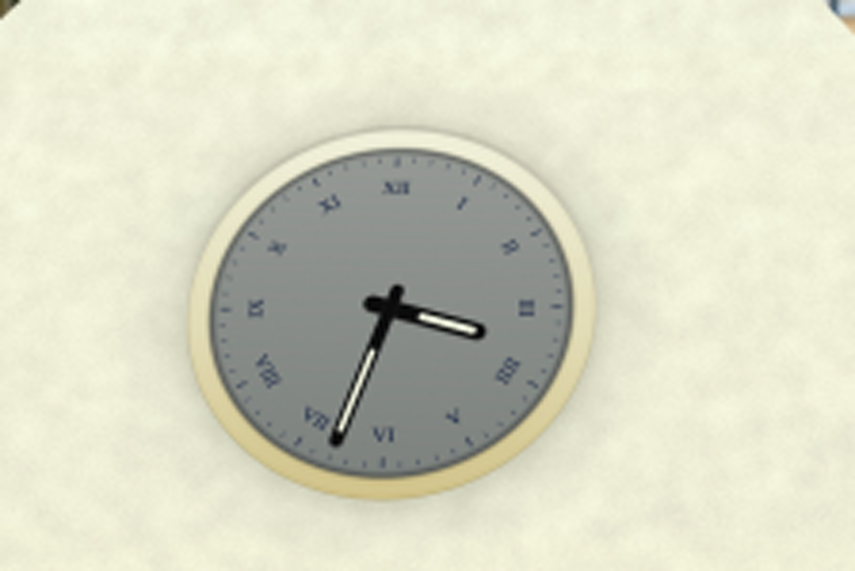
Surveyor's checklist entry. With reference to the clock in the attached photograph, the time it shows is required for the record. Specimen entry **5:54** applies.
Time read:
**3:33**
